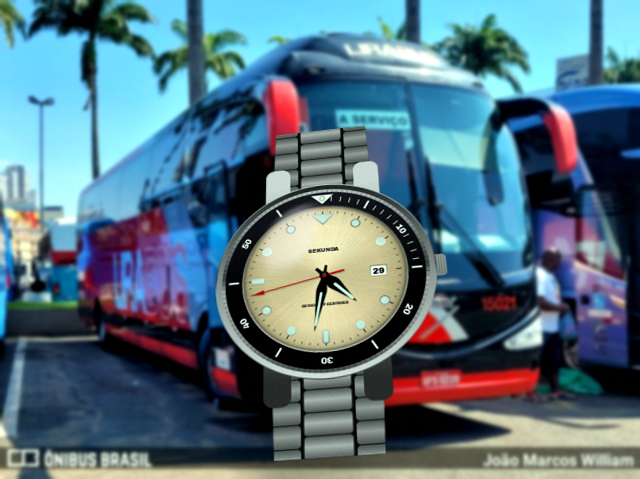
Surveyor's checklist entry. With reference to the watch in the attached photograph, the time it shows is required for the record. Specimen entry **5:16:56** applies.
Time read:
**4:31:43**
